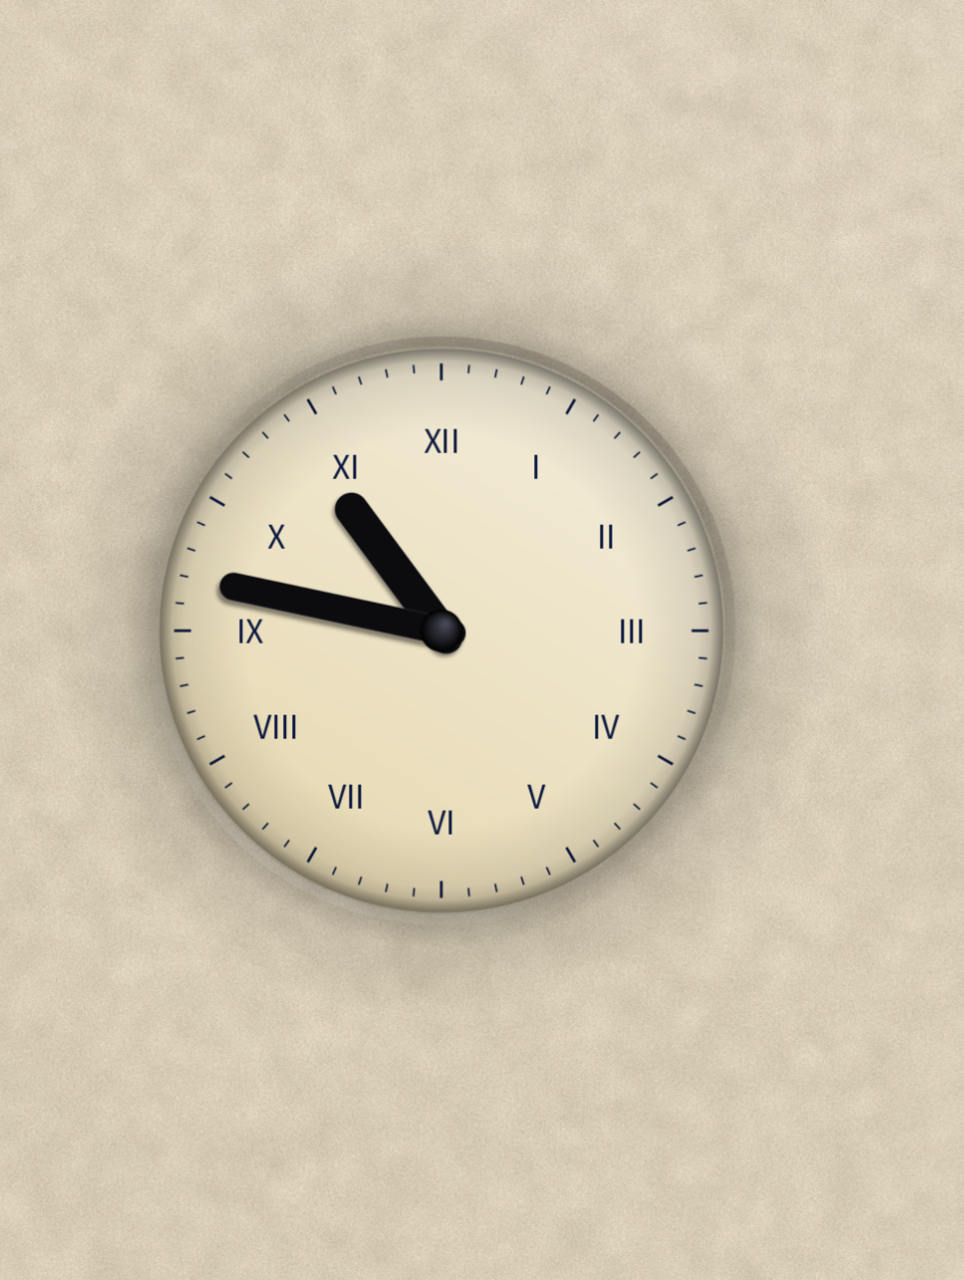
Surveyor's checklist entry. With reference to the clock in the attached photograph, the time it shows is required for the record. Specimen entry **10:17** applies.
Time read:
**10:47**
